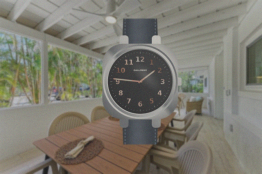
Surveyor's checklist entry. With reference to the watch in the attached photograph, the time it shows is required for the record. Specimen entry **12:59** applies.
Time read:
**1:46**
